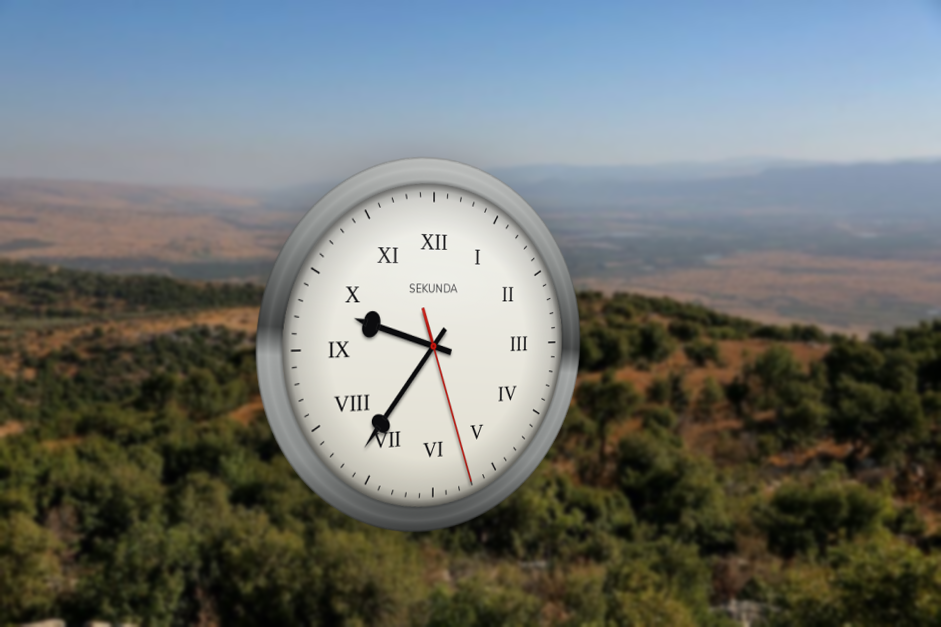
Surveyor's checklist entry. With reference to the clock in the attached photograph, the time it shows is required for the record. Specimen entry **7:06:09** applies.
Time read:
**9:36:27**
